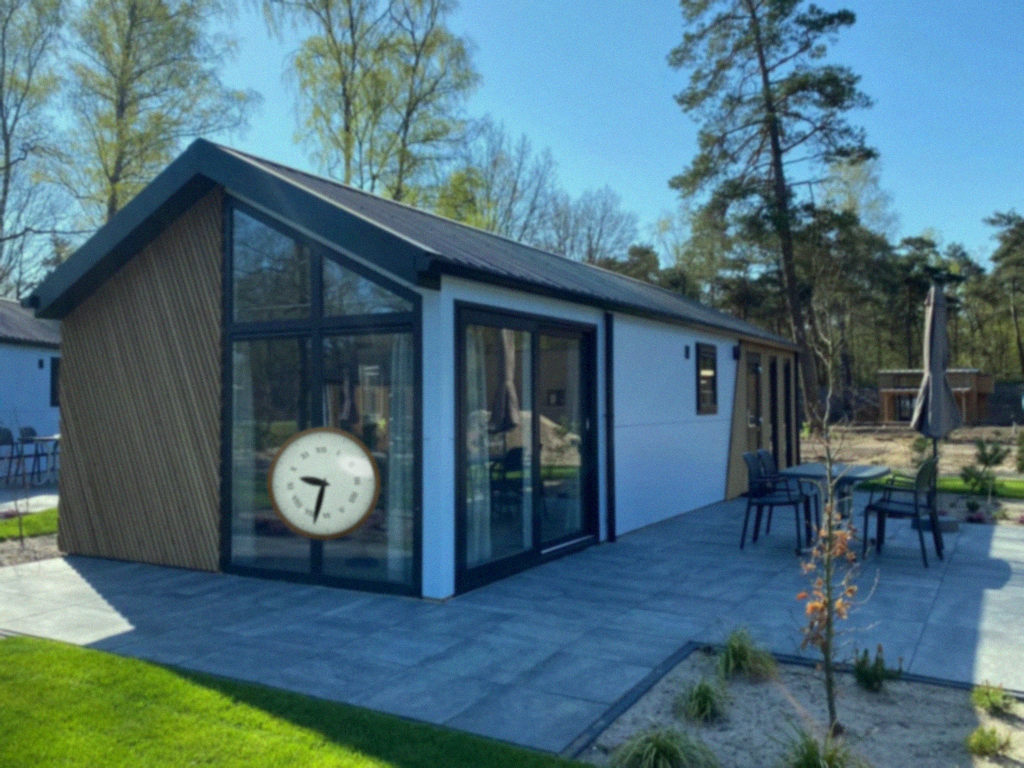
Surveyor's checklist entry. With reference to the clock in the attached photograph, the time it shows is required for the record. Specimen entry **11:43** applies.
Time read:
**9:33**
